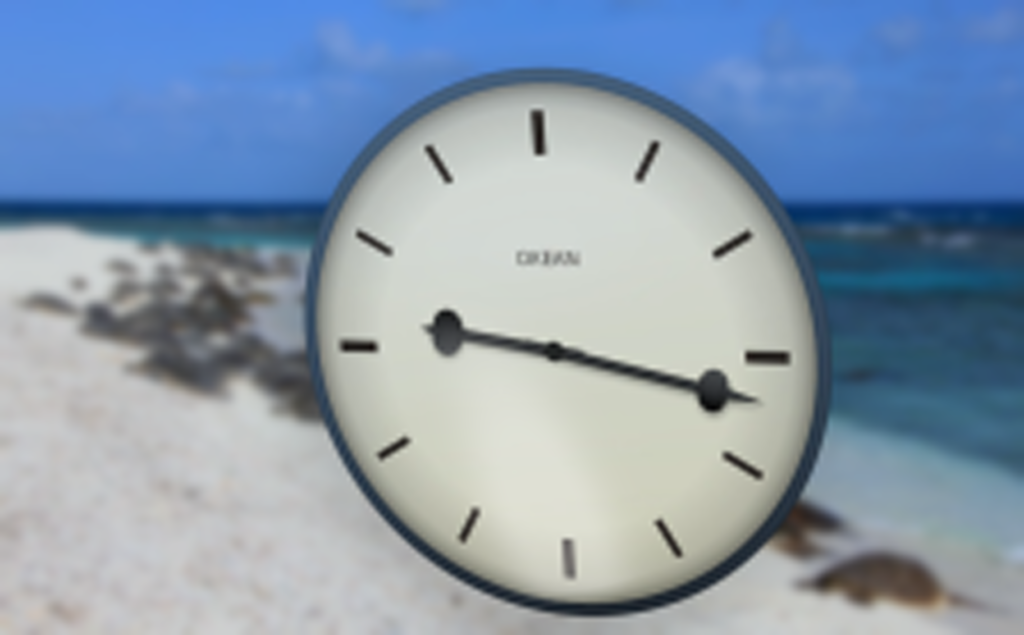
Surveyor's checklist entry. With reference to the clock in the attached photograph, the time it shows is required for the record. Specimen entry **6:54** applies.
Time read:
**9:17**
